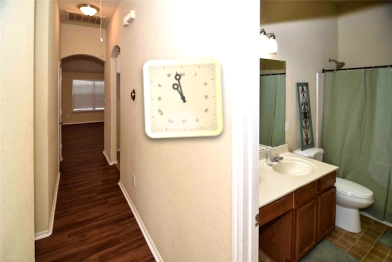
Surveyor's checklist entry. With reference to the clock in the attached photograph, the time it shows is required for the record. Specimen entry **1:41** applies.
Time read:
**10:58**
